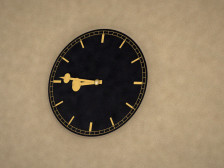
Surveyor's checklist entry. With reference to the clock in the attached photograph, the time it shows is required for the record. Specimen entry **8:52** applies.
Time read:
**8:46**
